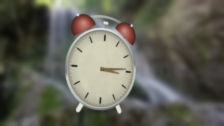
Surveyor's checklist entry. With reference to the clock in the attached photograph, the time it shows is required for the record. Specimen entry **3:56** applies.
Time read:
**3:14**
